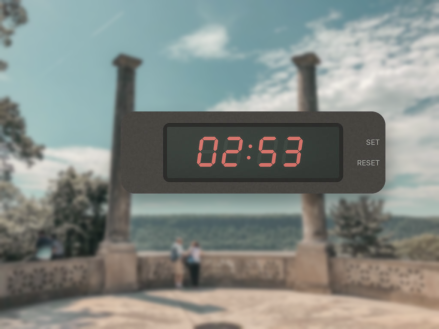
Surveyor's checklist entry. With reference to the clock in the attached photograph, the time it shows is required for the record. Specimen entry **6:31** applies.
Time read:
**2:53**
